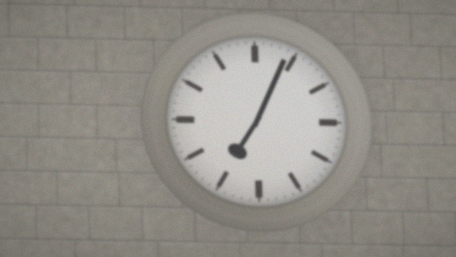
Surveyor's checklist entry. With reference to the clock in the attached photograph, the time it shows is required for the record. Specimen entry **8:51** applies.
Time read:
**7:04**
